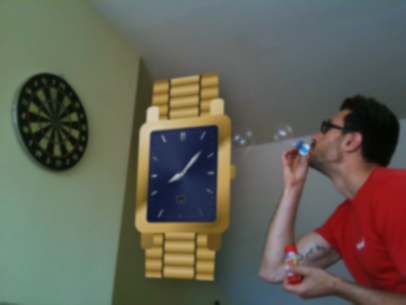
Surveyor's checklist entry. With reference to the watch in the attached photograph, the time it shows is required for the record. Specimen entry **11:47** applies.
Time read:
**8:07**
